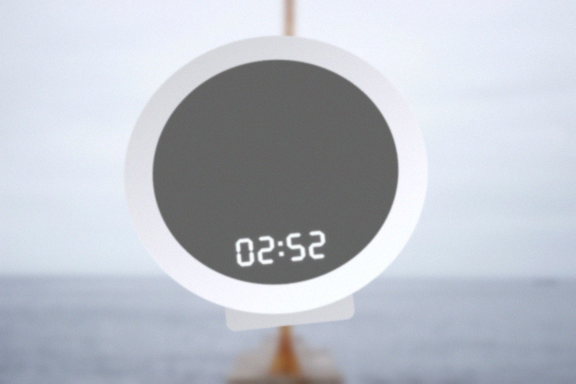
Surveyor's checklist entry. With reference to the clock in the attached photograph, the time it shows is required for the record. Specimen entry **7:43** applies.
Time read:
**2:52**
